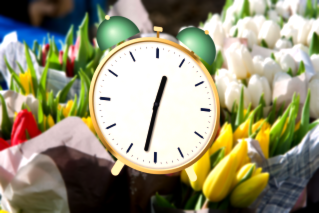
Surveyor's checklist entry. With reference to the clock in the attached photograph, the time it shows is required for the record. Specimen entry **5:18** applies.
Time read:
**12:32**
